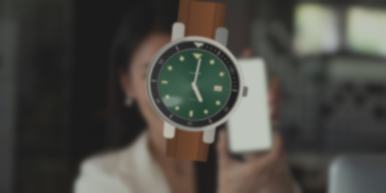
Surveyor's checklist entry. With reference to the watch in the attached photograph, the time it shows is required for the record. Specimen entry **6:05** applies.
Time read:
**5:01**
